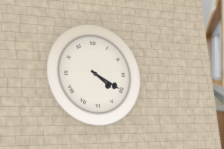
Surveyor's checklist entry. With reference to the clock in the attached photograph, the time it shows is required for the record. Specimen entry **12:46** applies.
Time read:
**4:20**
